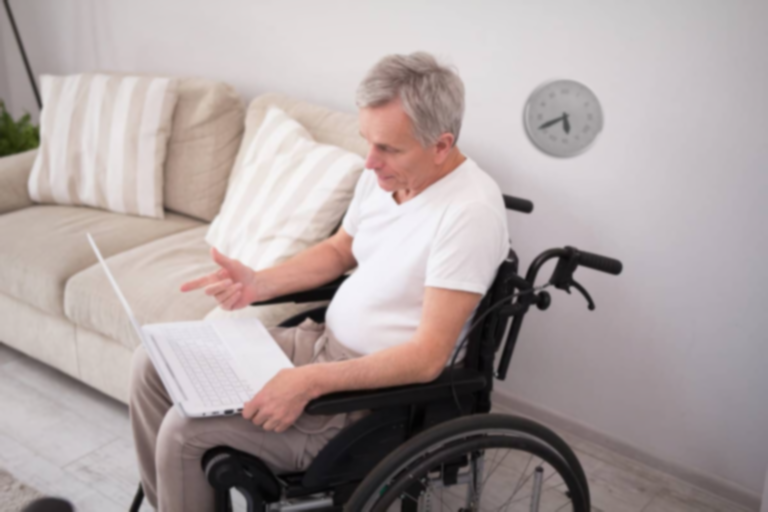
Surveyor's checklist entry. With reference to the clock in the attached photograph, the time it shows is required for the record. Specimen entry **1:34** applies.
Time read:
**5:41**
